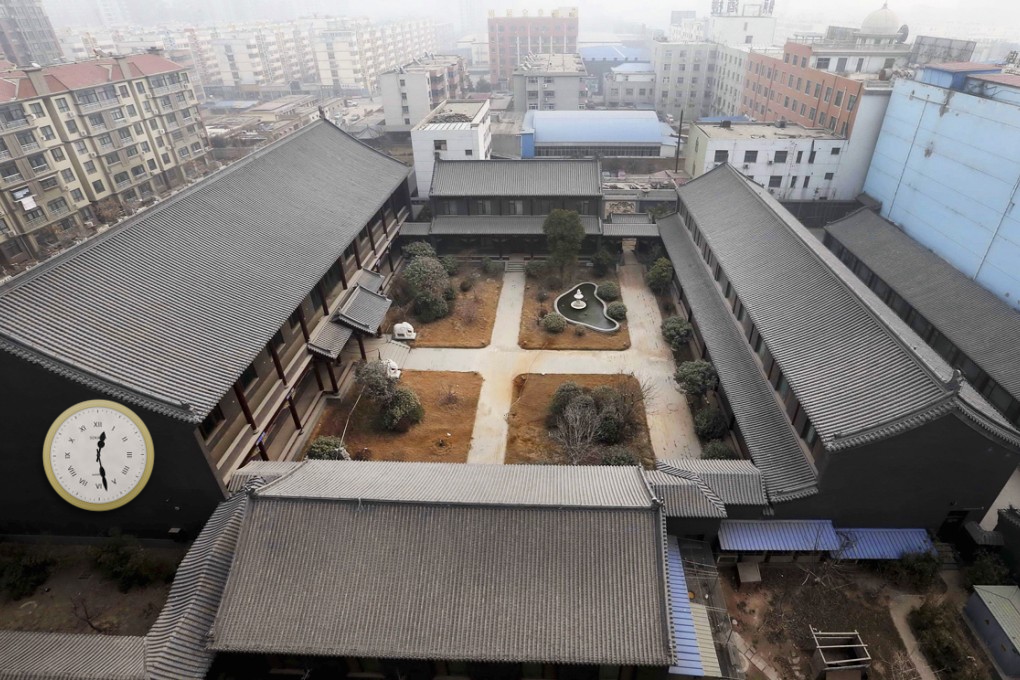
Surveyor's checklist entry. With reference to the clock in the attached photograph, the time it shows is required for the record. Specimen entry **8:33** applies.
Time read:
**12:28**
